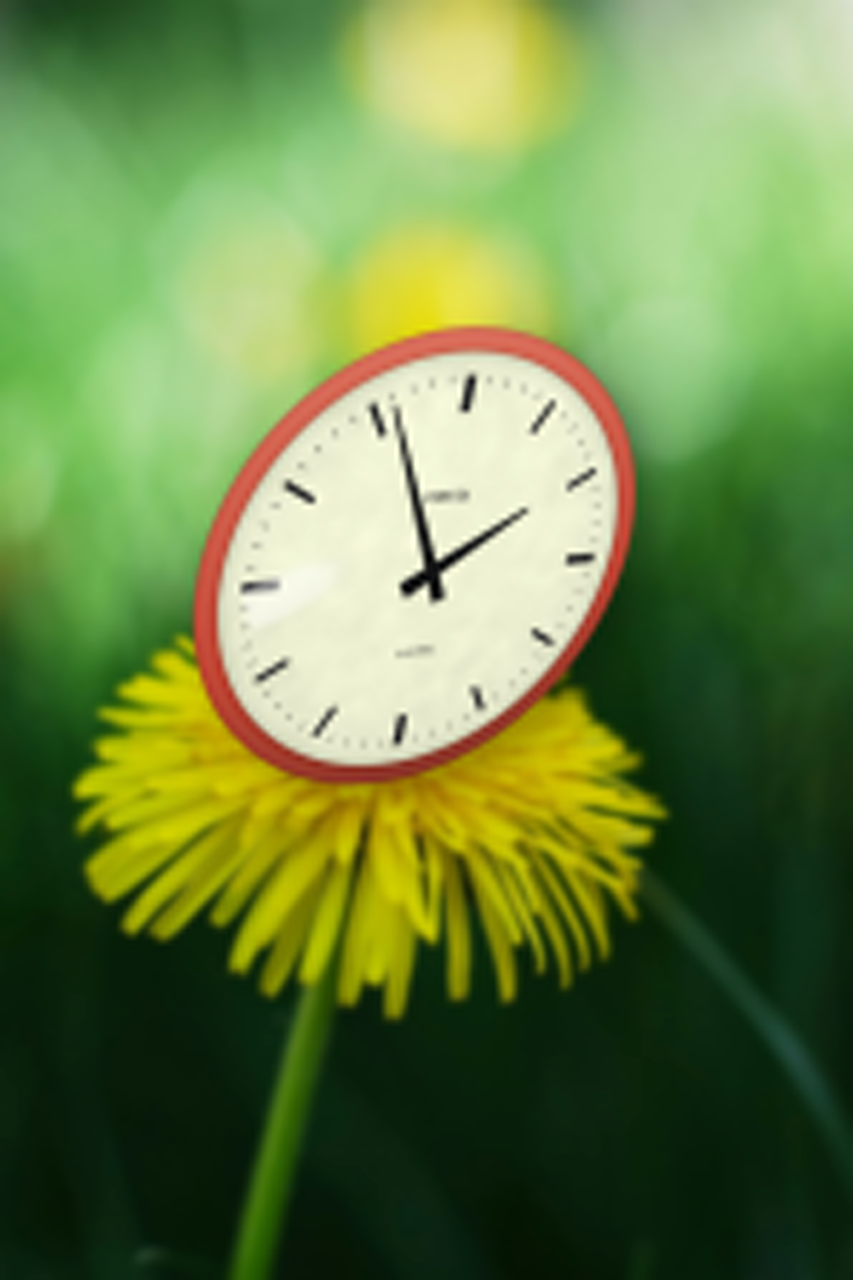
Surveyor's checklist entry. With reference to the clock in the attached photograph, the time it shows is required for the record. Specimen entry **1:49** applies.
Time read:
**1:56**
